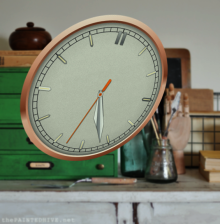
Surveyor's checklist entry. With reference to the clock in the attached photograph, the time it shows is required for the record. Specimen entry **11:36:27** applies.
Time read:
**5:26:33**
